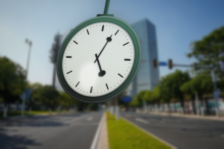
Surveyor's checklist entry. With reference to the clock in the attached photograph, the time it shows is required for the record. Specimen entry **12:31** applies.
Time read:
**5:04**
